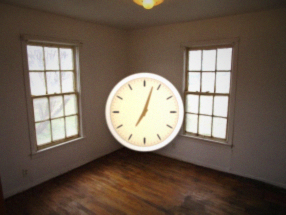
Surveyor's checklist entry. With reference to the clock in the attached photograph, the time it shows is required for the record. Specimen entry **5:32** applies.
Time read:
**7:03**
